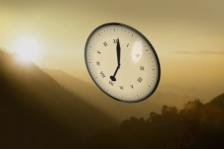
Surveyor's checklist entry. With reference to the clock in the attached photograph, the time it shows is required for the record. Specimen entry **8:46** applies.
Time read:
**7:01**
